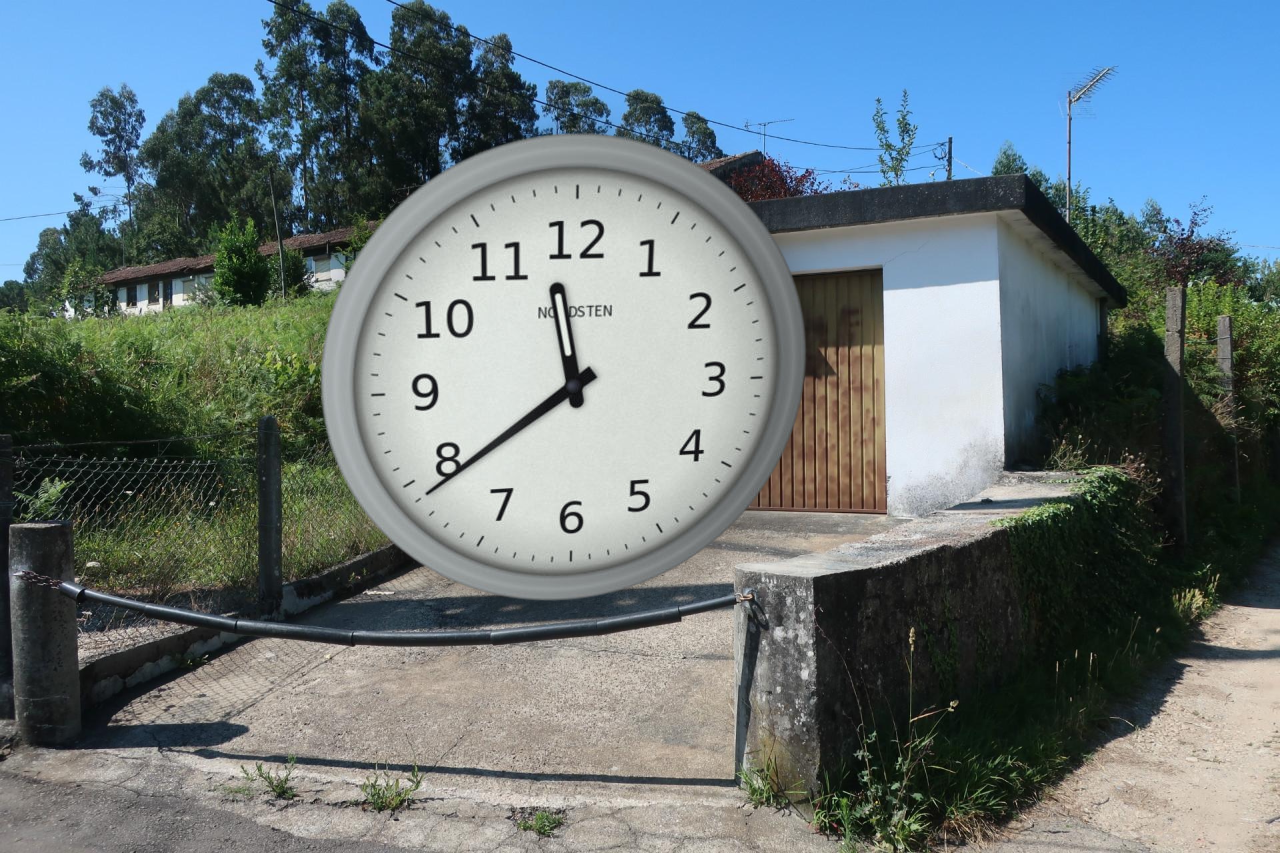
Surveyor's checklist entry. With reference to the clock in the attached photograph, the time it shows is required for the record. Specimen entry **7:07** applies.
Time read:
**11:39**
